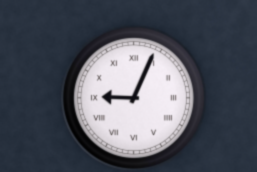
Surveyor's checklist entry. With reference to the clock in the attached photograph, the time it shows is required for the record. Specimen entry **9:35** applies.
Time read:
**9:04**
